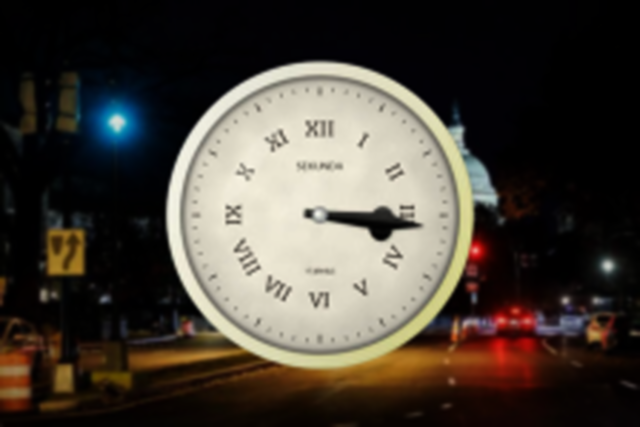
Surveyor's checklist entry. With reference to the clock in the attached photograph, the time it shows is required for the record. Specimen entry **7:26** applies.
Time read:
**3:16**
